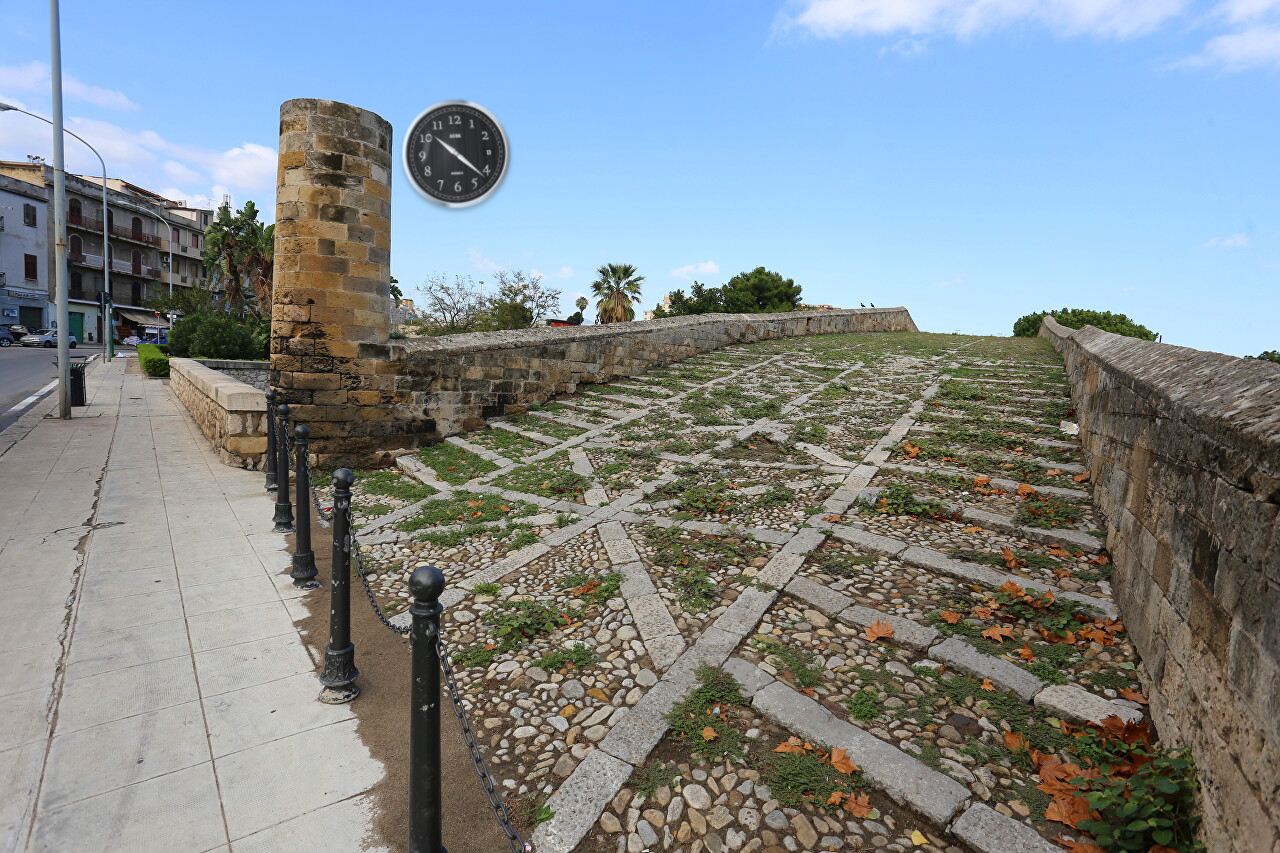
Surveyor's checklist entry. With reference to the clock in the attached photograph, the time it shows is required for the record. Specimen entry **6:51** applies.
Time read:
**10:22**
